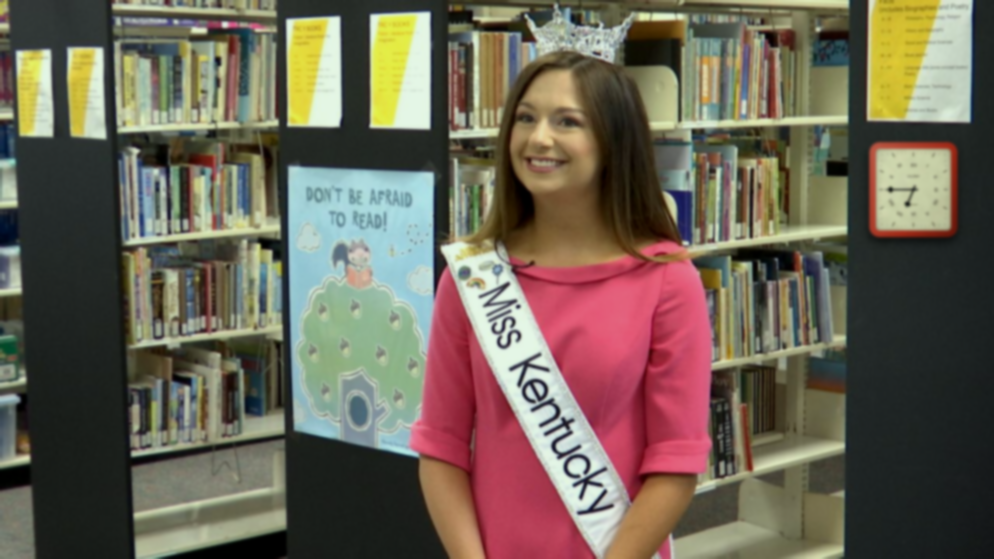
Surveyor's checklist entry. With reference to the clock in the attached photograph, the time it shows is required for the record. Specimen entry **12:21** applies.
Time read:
**6:45**
